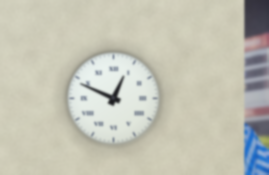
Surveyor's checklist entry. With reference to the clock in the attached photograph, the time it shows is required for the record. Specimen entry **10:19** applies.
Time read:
**12:49**
